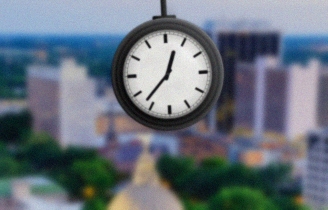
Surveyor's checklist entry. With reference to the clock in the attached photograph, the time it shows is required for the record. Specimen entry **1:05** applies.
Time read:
**12:37**
